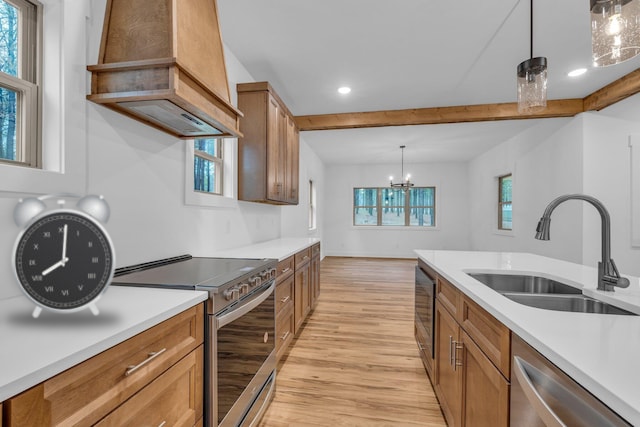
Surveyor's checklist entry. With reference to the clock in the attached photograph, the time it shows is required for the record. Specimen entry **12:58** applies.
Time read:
**8:01**
